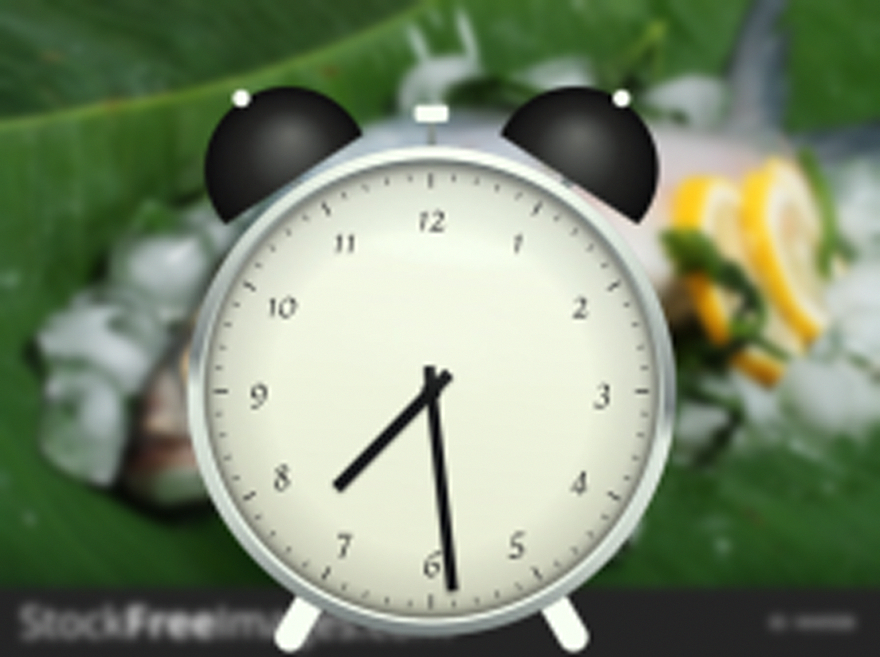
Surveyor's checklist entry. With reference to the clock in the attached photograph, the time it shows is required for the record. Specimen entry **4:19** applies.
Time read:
**7:29**
